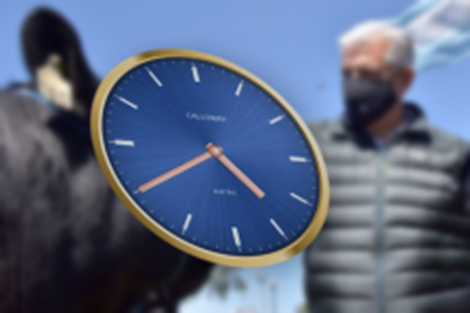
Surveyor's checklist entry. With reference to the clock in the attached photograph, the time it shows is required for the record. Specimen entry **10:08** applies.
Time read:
**4:40**
